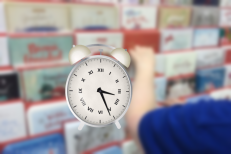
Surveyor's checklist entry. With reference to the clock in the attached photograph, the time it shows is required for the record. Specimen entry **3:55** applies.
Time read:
**3:26**
